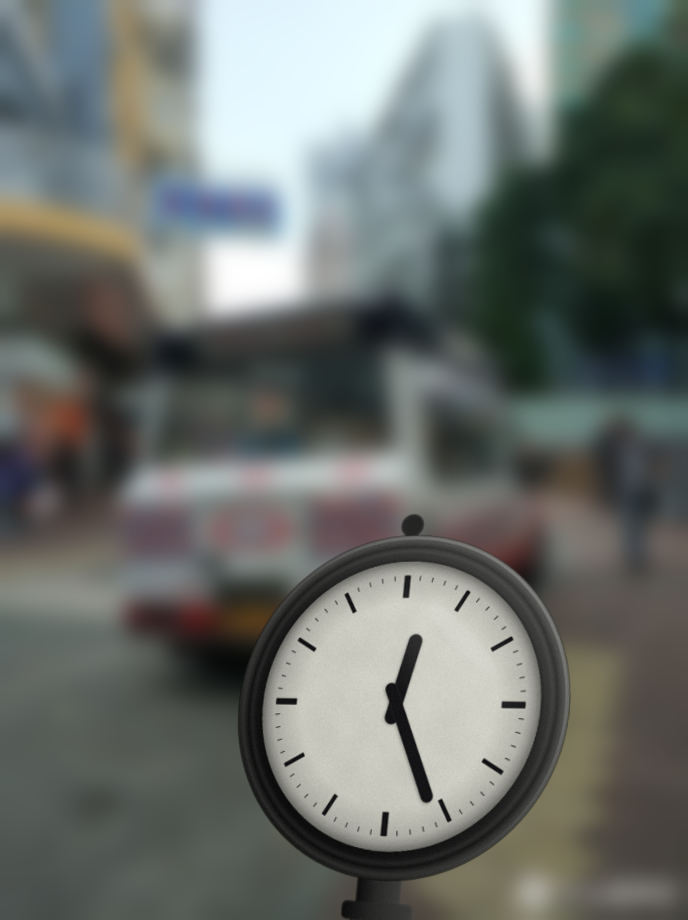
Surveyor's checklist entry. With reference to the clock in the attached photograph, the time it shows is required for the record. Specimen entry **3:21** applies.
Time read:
**12:26**
